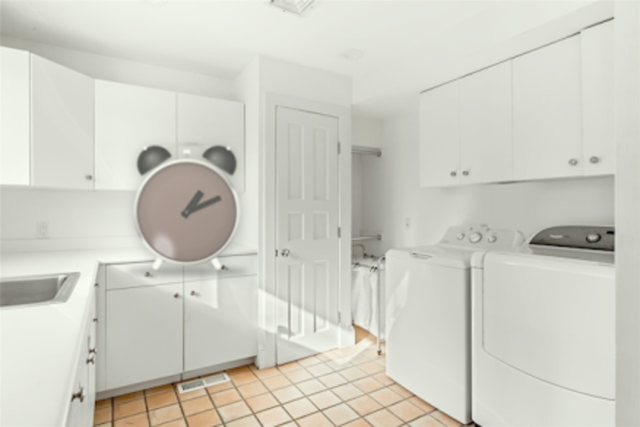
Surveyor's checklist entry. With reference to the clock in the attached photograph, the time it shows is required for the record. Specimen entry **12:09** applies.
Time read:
**1:11**
